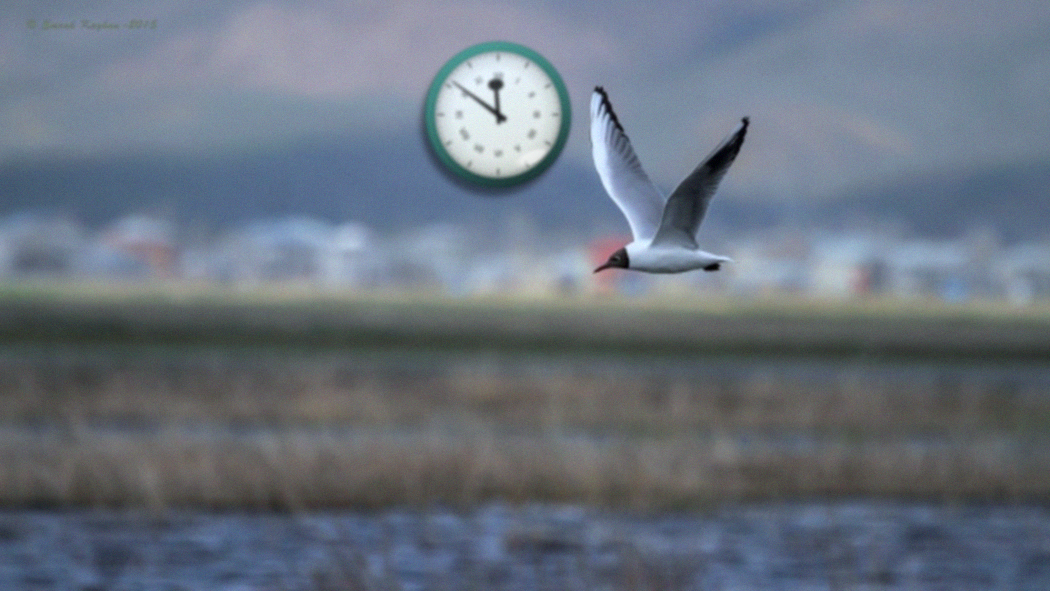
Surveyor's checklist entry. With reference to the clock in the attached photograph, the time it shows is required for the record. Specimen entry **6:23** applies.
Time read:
**11:51**
